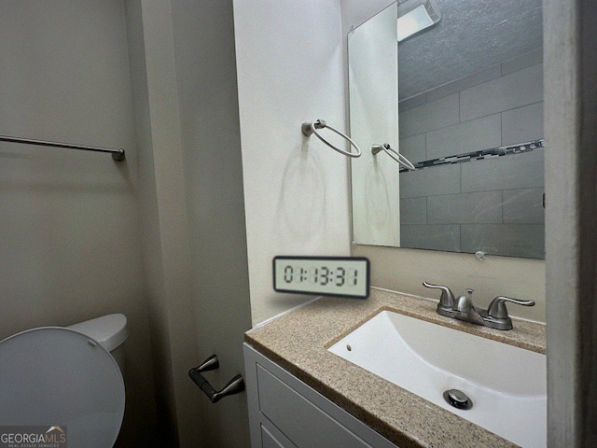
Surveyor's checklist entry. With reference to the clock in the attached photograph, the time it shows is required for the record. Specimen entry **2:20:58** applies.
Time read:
**1:13:31**
